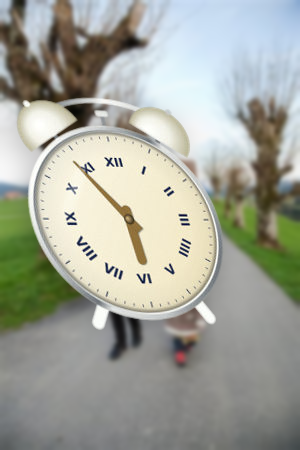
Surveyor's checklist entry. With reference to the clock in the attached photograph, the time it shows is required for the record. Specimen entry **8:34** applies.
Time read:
**5:54**
